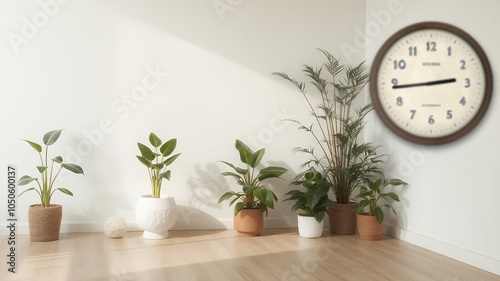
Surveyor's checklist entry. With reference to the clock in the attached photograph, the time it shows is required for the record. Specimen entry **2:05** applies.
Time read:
**2:44**
